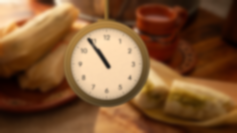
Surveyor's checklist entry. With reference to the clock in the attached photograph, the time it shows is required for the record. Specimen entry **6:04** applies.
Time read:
**10:54**
